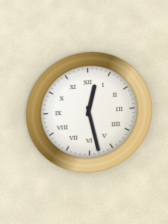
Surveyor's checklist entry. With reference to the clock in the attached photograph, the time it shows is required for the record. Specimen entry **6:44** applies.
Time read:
**12:28**
